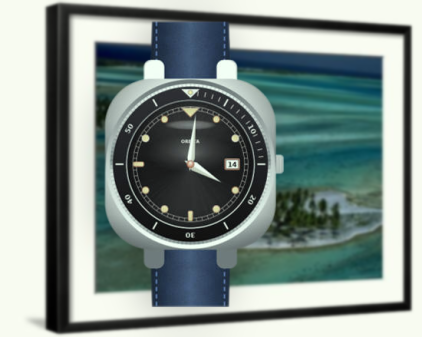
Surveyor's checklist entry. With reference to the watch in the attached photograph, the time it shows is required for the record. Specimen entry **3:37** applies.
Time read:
**4:01**
